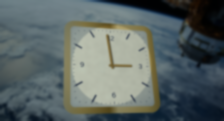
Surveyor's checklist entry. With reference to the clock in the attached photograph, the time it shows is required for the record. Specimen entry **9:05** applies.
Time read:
**2:59**
